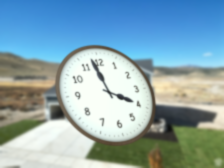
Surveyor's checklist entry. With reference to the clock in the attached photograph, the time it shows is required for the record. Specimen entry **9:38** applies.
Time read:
**3:58**
